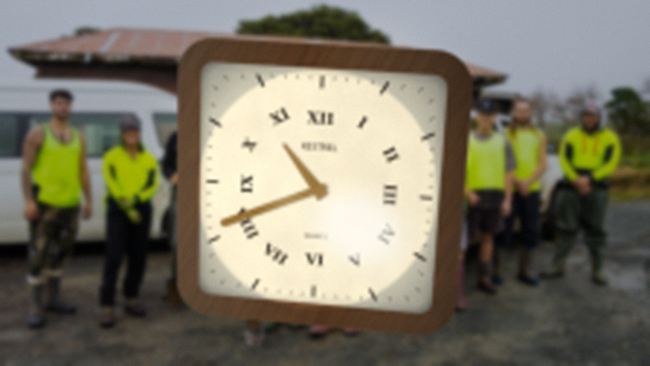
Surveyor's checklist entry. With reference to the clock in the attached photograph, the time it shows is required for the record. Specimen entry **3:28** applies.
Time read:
**10:41**
